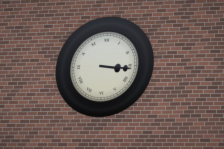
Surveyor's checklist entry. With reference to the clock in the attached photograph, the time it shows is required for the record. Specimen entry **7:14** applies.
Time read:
**3:16**
